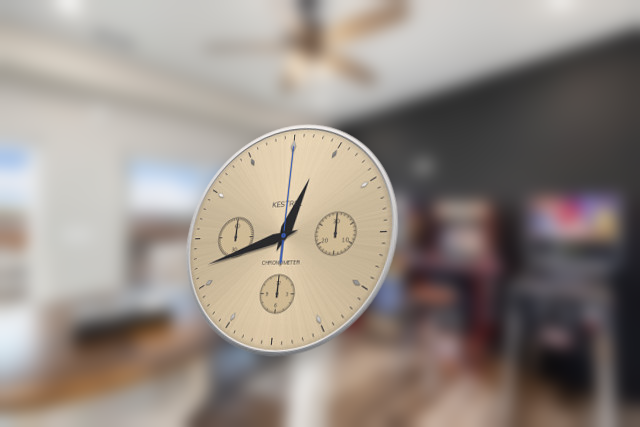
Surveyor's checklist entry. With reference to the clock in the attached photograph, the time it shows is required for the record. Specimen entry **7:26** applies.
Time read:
**12:42**
